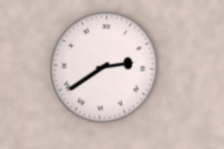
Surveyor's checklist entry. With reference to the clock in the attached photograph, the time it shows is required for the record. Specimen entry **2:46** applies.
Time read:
**2:39**
